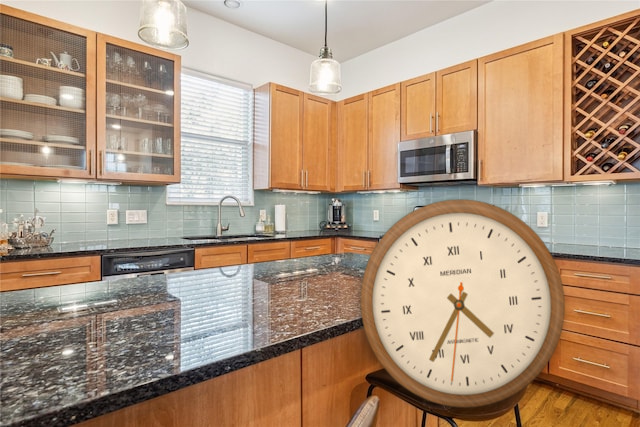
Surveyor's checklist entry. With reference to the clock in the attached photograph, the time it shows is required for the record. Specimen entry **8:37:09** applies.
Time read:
**4:35:32**
